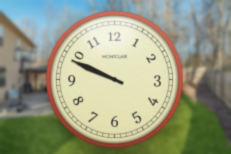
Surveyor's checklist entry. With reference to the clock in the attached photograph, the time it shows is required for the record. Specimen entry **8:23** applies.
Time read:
**9:49**
